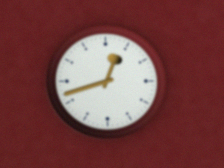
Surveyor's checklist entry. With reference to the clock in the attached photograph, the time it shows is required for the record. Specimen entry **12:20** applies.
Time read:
**12:42**
